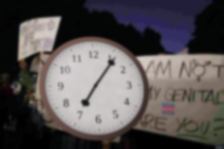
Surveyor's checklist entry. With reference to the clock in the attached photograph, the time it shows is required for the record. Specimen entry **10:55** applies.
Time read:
**7:06**
